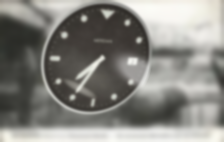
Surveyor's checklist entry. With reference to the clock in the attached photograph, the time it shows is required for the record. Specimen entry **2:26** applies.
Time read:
**7:35**
